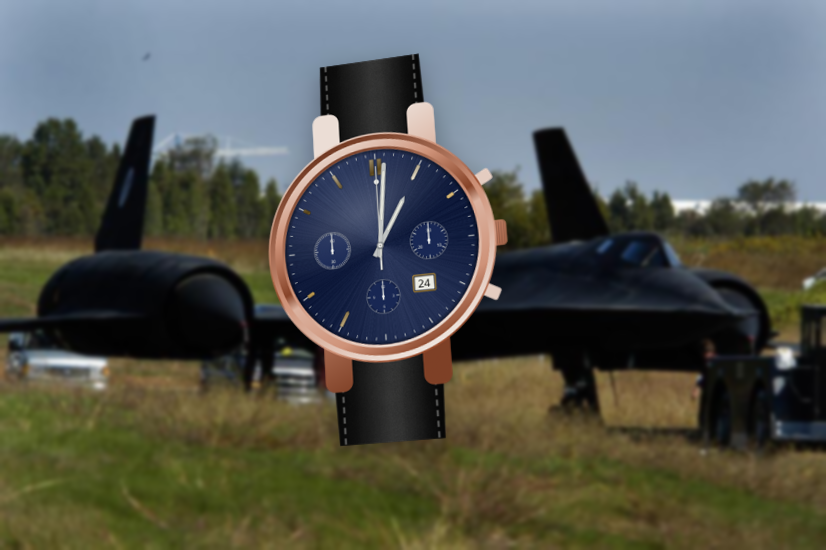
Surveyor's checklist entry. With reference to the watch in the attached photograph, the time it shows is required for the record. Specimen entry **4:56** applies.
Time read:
**1:01**
